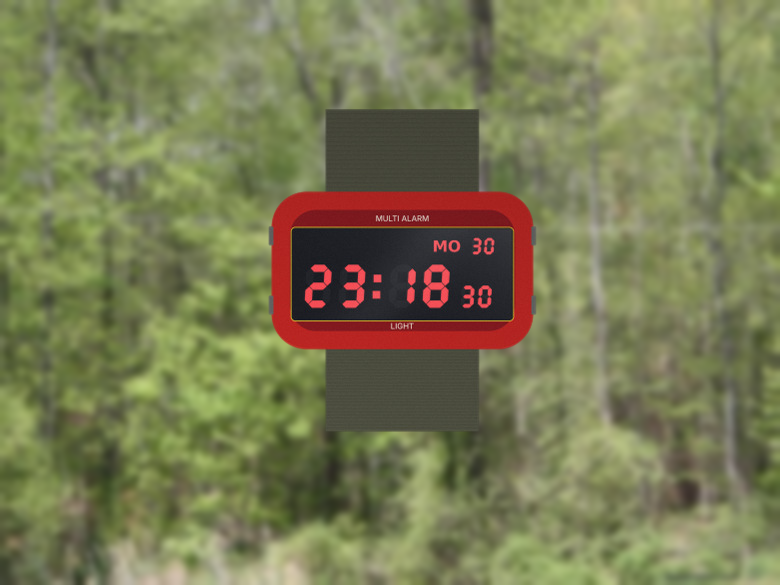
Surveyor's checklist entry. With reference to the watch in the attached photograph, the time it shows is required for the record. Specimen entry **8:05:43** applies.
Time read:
**23:18:30**
